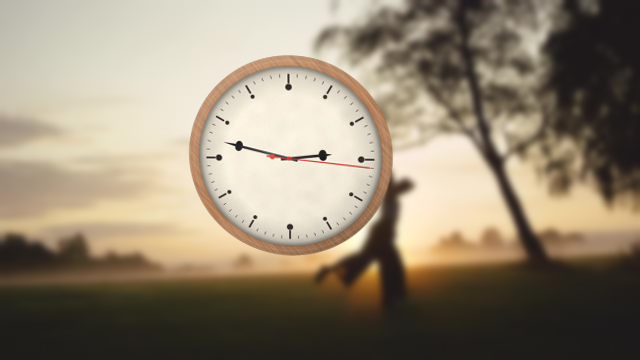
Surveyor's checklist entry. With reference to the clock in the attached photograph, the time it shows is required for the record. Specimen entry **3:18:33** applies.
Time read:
**2:47:16**
